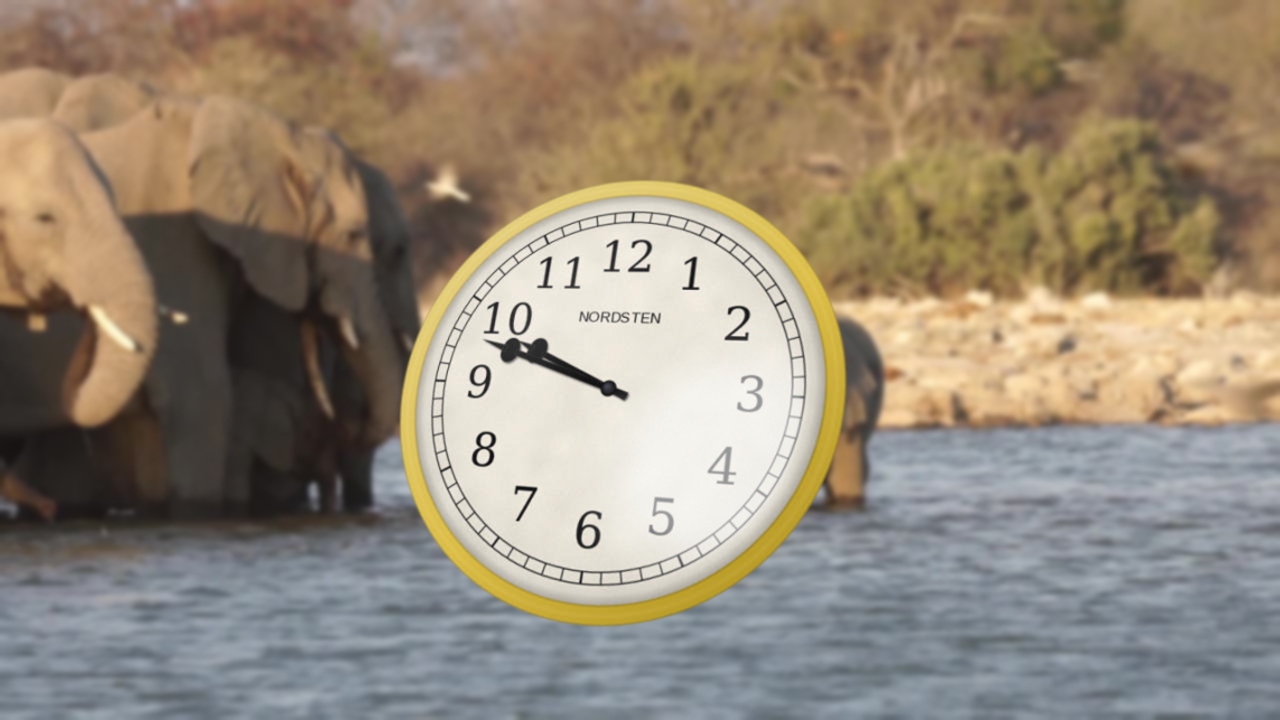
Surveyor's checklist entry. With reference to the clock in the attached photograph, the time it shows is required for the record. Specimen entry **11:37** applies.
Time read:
**9:48**
